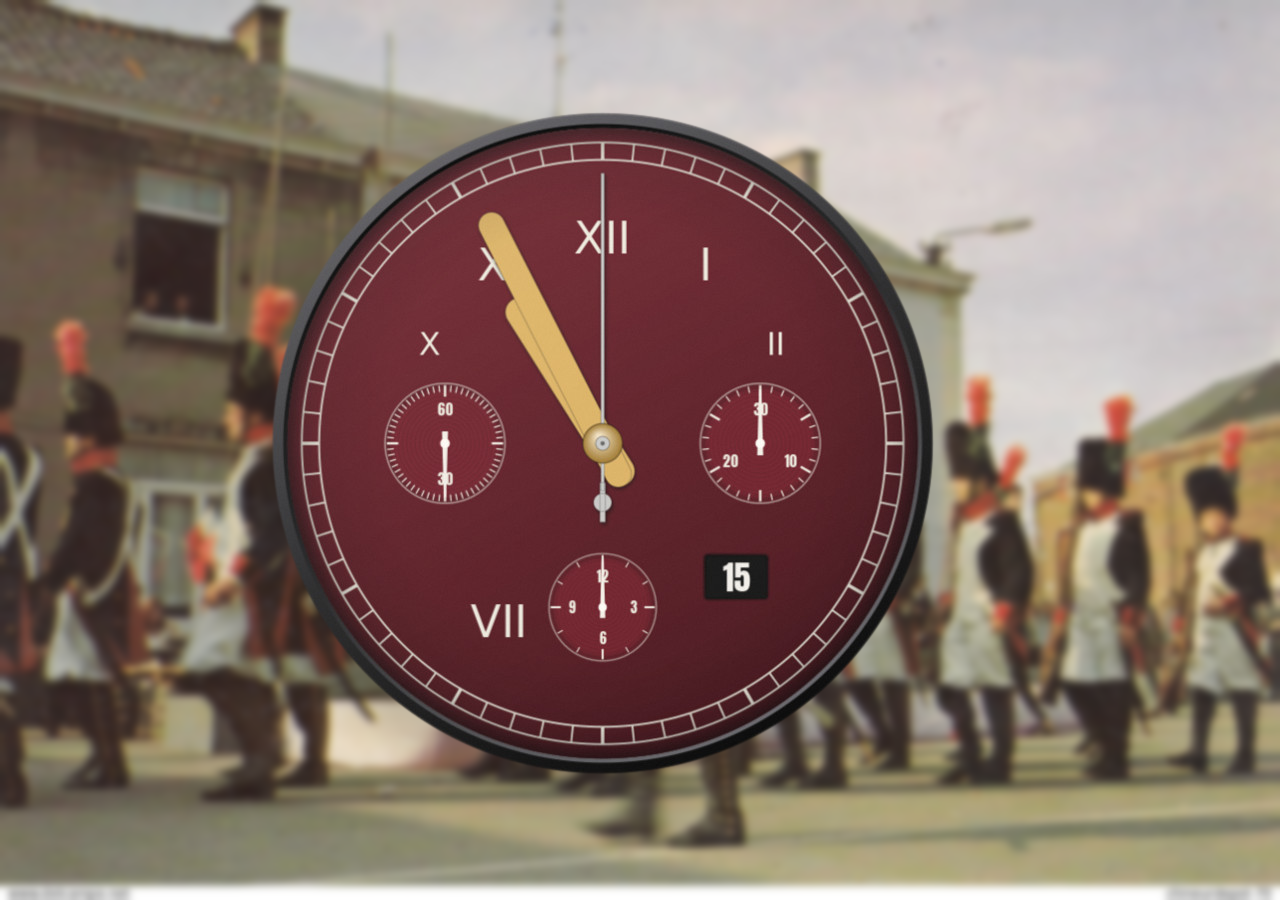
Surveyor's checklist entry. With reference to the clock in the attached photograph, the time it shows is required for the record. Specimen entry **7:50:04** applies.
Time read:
**10:55:30**
